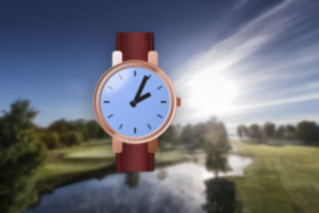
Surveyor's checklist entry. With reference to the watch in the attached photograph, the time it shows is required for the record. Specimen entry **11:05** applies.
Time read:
**2:04**
